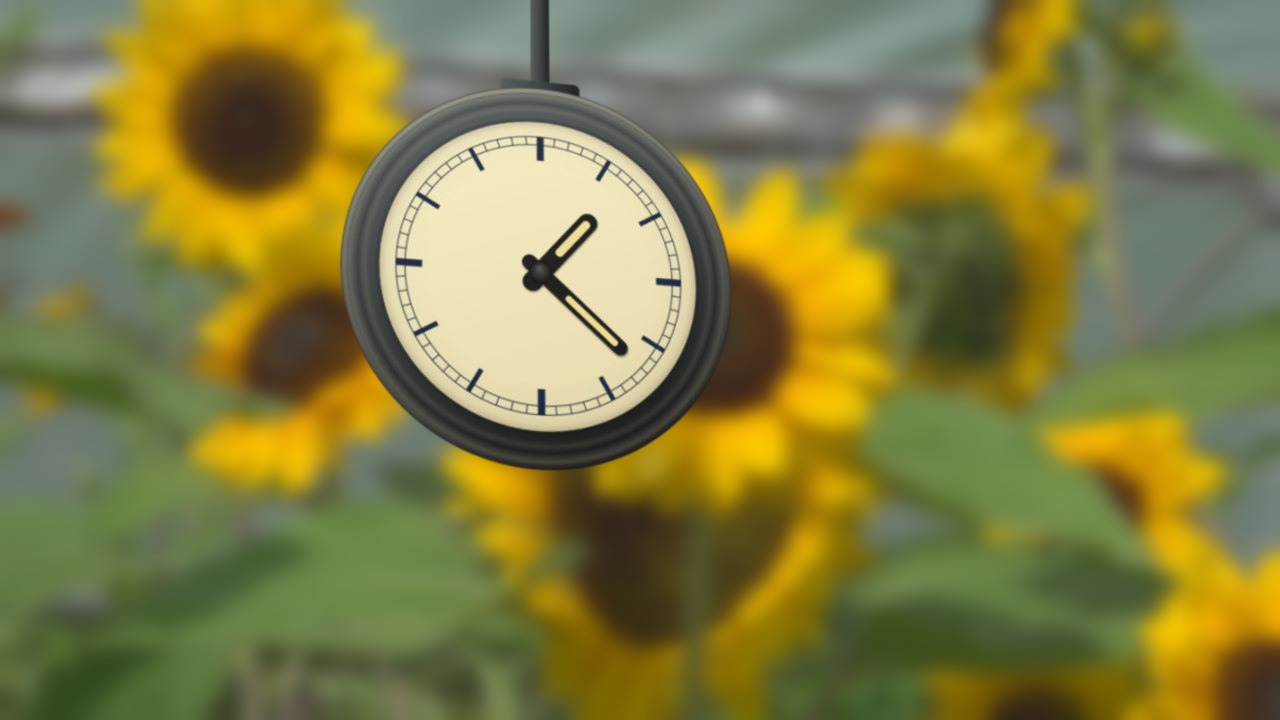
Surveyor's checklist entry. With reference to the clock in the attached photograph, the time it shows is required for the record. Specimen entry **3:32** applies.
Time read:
**1:22**
